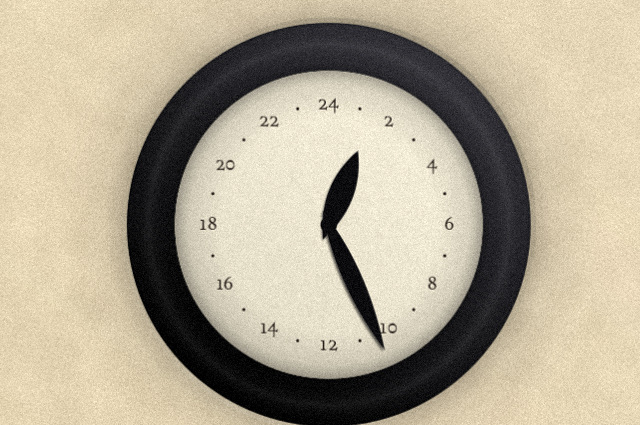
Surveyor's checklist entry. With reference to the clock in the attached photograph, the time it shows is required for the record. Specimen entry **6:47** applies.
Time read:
**1:26**
